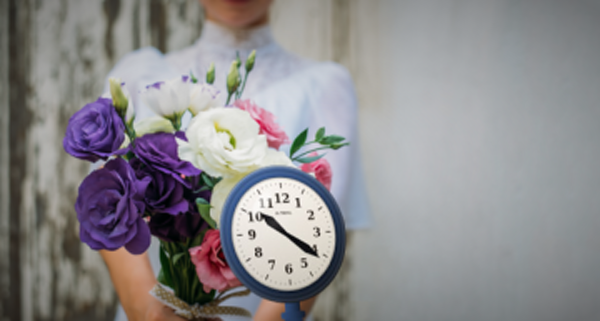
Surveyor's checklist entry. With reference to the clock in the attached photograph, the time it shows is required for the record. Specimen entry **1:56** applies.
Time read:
**10:21**
